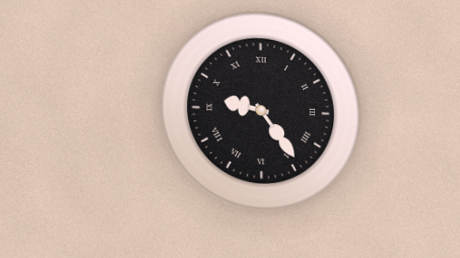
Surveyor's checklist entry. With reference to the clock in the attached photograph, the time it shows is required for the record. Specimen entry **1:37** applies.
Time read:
**9:24**
